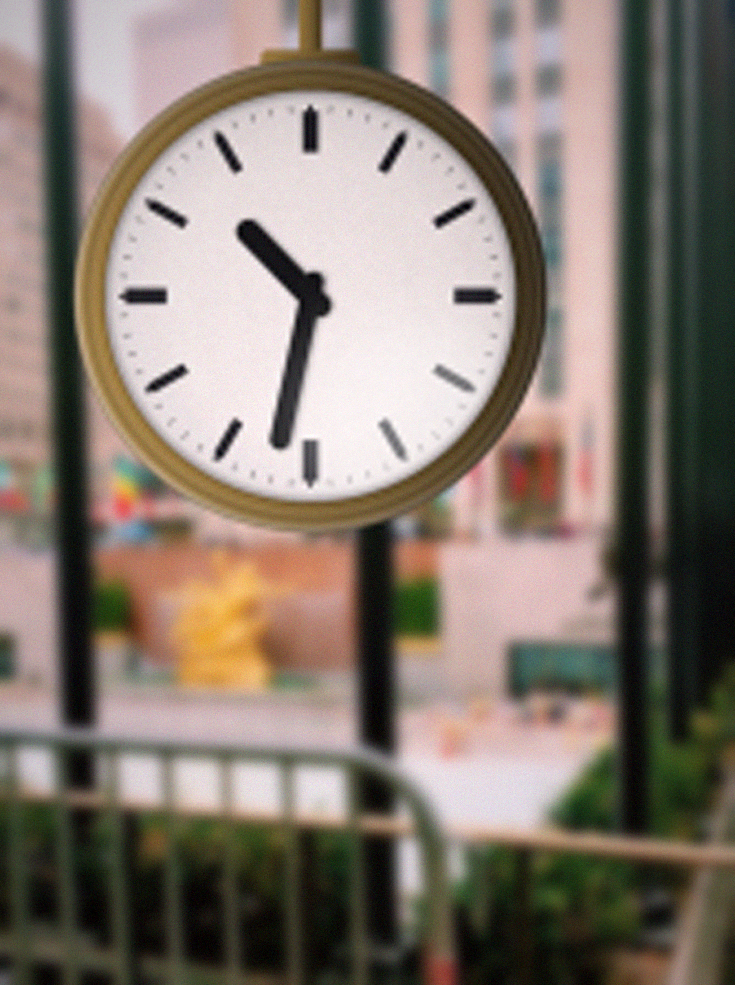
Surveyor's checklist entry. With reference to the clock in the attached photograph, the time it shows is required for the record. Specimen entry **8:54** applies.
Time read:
**10:32**
